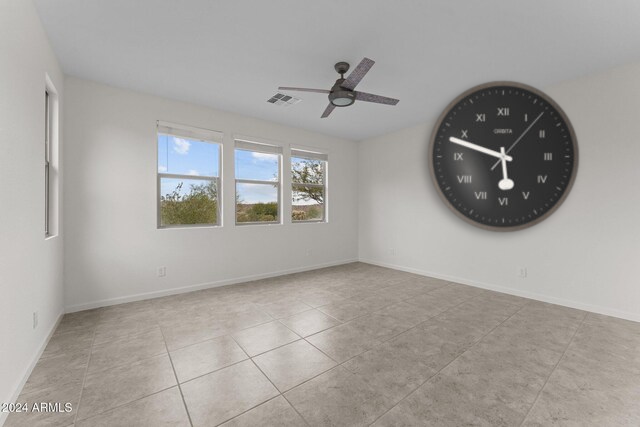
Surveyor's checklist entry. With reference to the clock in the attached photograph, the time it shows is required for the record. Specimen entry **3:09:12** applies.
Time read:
**5:48:07**
